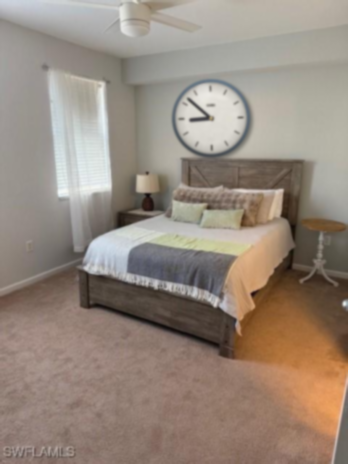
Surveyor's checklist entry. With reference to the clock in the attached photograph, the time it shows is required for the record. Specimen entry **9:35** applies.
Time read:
**8:52**
